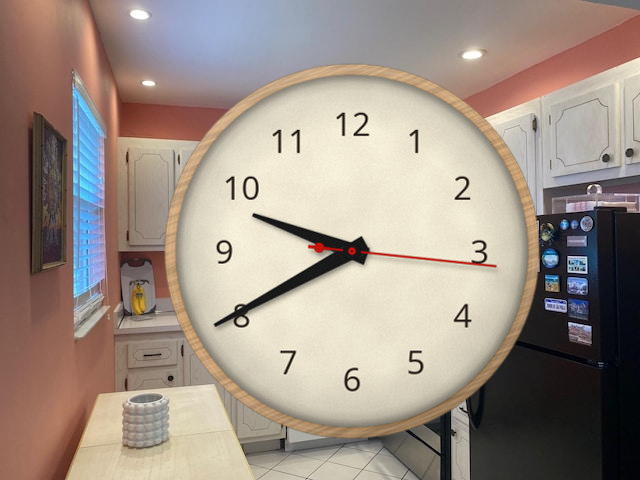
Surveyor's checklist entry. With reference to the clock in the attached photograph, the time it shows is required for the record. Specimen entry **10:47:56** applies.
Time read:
**9:40:16**
